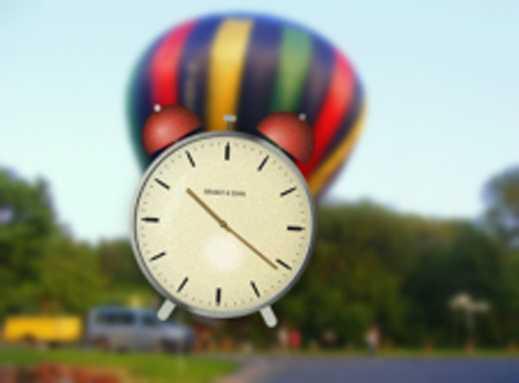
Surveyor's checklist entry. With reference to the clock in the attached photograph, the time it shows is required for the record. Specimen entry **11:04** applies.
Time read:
**10:21**
